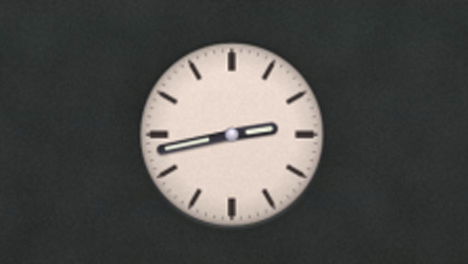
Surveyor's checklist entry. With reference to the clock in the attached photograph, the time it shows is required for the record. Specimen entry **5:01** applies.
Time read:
**2:43**
